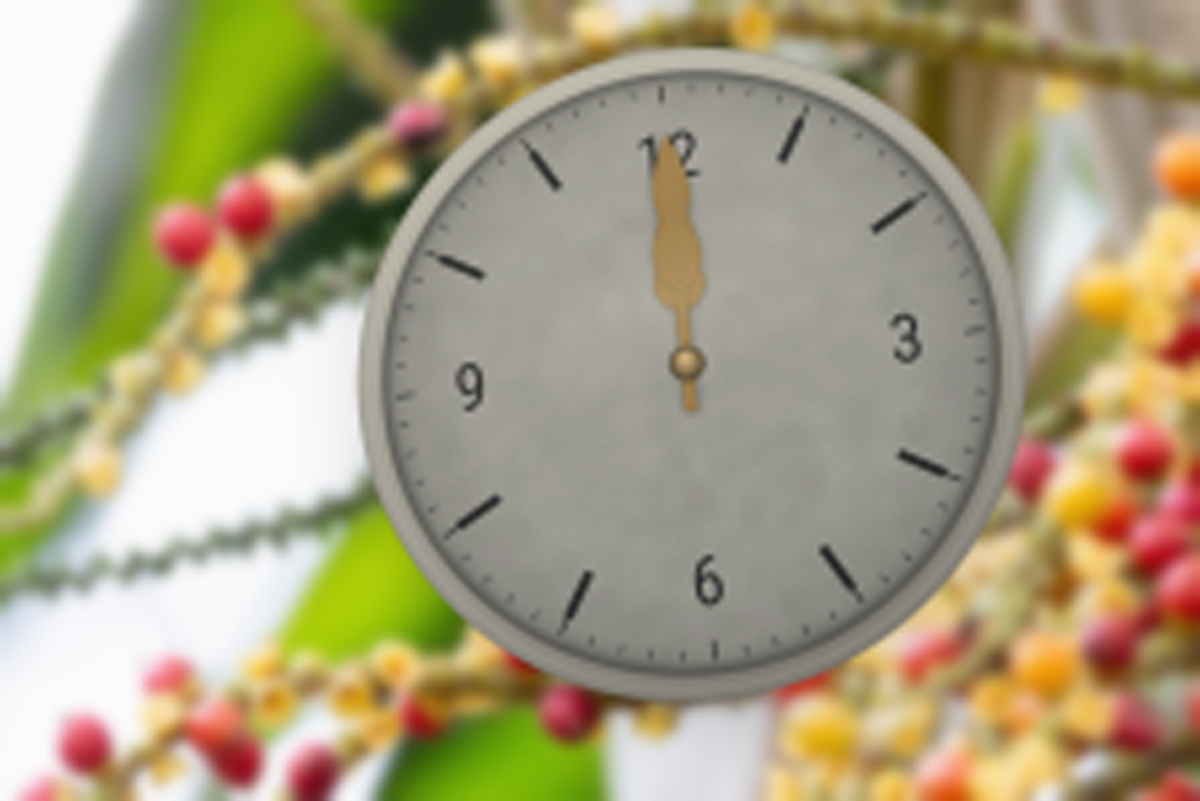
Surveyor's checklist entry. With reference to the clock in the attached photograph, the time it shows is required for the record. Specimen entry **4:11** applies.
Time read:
**12:00**
